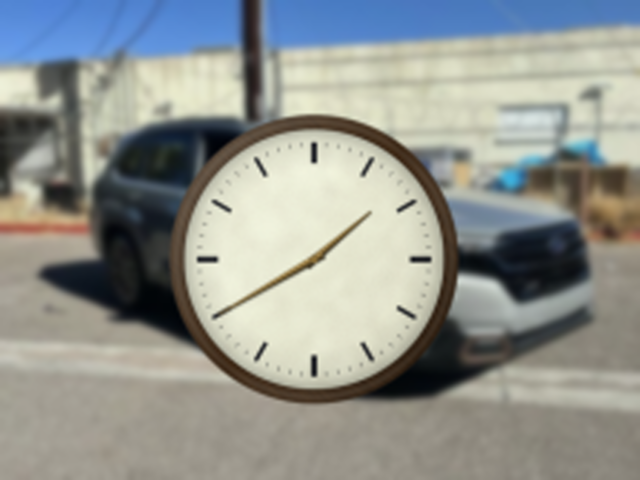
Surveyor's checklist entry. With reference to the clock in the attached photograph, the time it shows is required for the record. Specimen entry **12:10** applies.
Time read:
**1:40**
